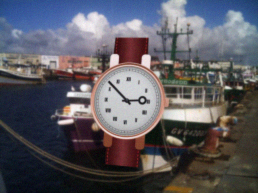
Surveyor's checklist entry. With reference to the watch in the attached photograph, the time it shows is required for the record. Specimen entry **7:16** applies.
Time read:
**2:52**
